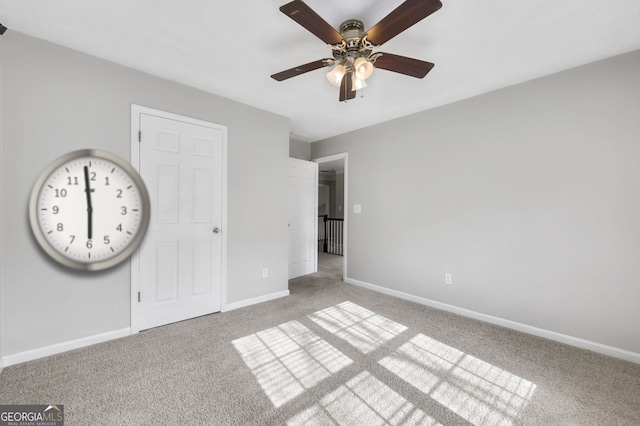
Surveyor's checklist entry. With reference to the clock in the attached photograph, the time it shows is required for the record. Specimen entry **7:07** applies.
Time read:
**5:59**
